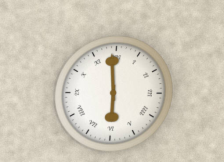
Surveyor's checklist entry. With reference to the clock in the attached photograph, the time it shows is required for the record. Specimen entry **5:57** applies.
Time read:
**5:59**
